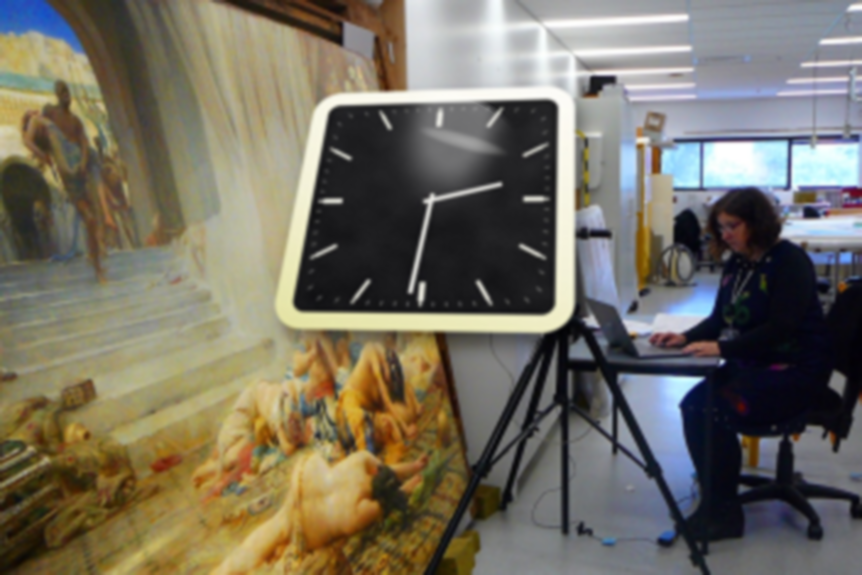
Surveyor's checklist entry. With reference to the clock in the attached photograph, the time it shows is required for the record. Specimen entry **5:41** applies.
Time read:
**2:31**
